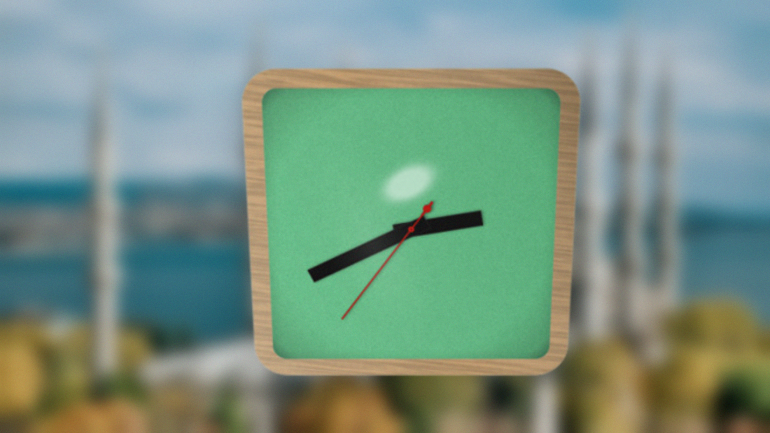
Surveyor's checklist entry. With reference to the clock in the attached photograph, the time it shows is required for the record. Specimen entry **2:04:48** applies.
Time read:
**2:40:36**
